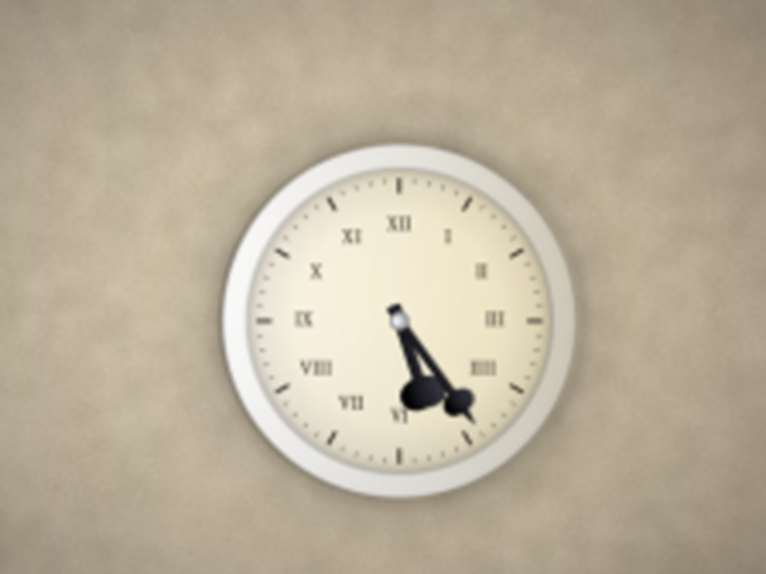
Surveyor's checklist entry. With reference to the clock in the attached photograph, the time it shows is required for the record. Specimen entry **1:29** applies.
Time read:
**5:24**
